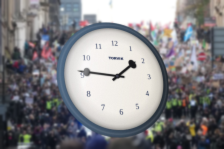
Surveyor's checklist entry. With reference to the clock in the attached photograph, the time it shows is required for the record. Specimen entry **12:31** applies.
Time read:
**1:46**
